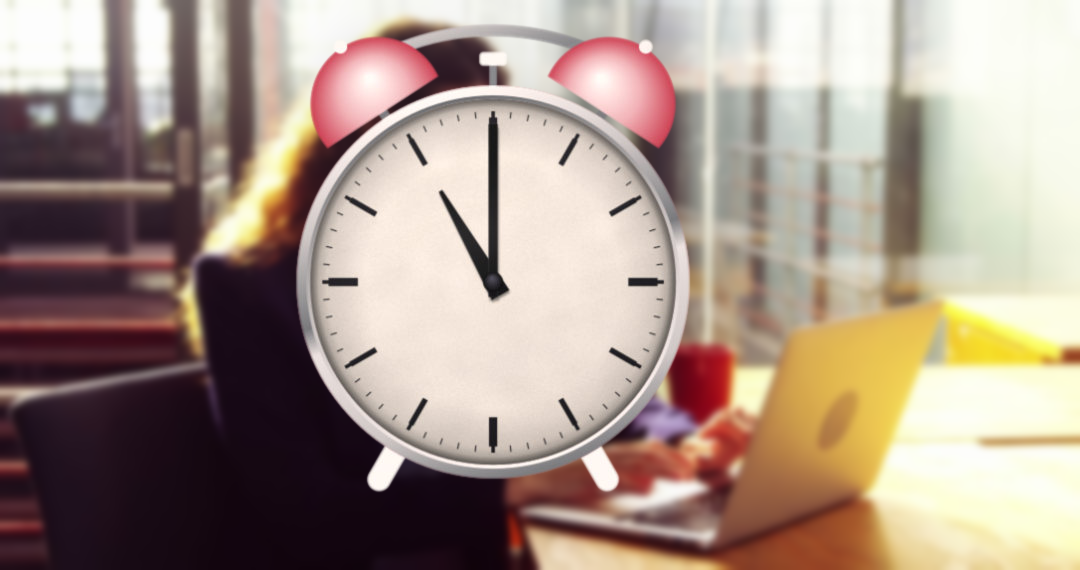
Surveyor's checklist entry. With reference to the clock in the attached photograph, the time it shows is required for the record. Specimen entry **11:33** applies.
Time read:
**11:00**
